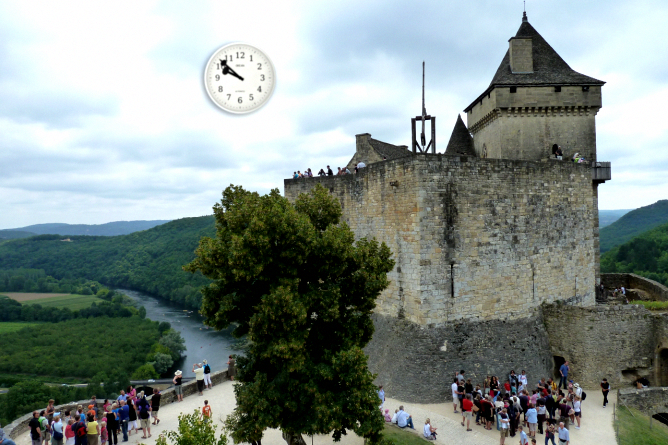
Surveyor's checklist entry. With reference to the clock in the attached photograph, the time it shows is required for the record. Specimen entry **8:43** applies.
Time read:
**9:52**
